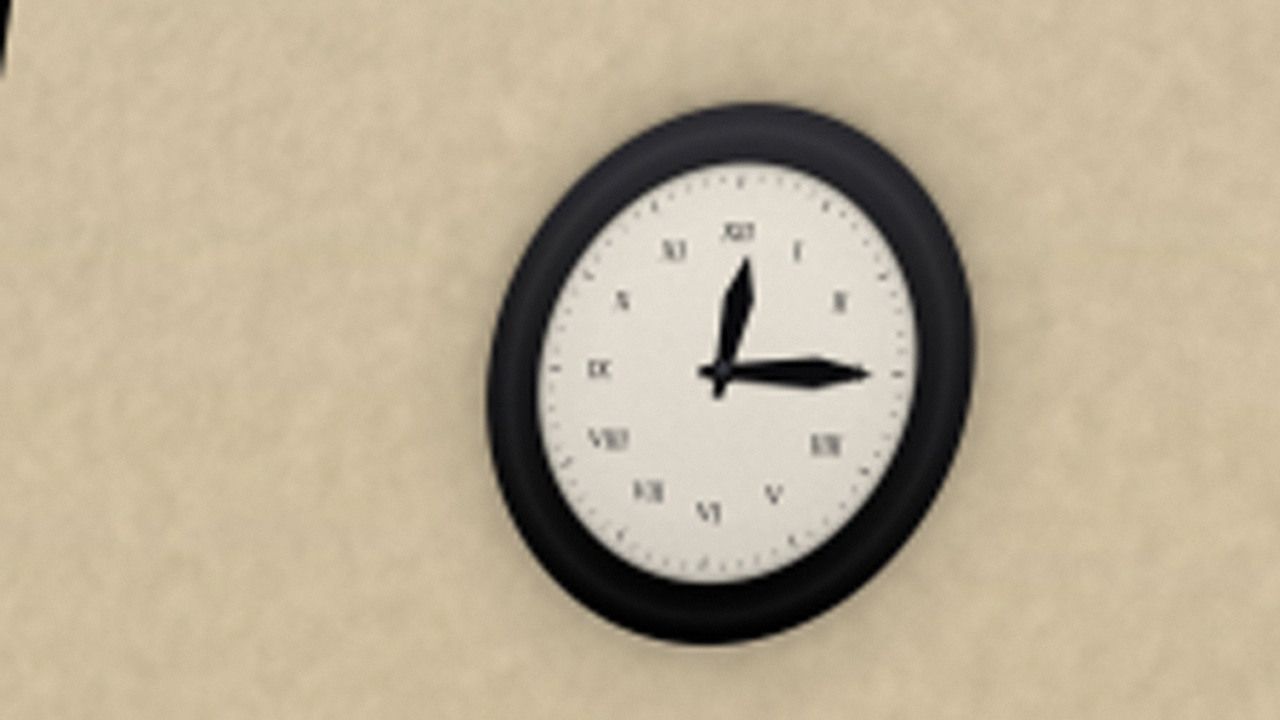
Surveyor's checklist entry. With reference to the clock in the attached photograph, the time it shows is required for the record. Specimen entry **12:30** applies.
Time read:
**12:15**
